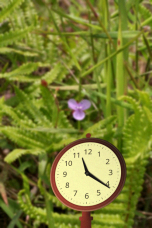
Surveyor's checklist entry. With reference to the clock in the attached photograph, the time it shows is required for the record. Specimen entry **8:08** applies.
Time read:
**11:21**
